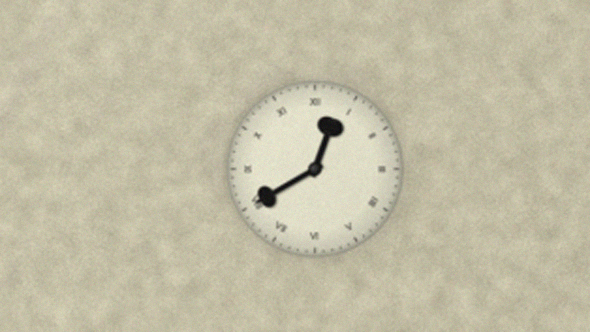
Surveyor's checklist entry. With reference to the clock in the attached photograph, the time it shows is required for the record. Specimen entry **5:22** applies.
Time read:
**12:40**
